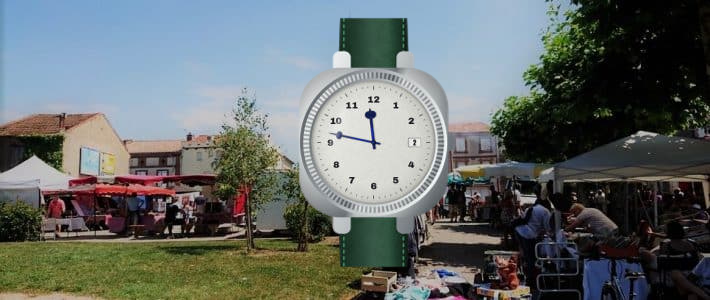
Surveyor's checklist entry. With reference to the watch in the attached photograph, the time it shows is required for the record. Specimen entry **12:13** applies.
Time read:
**11:47**
